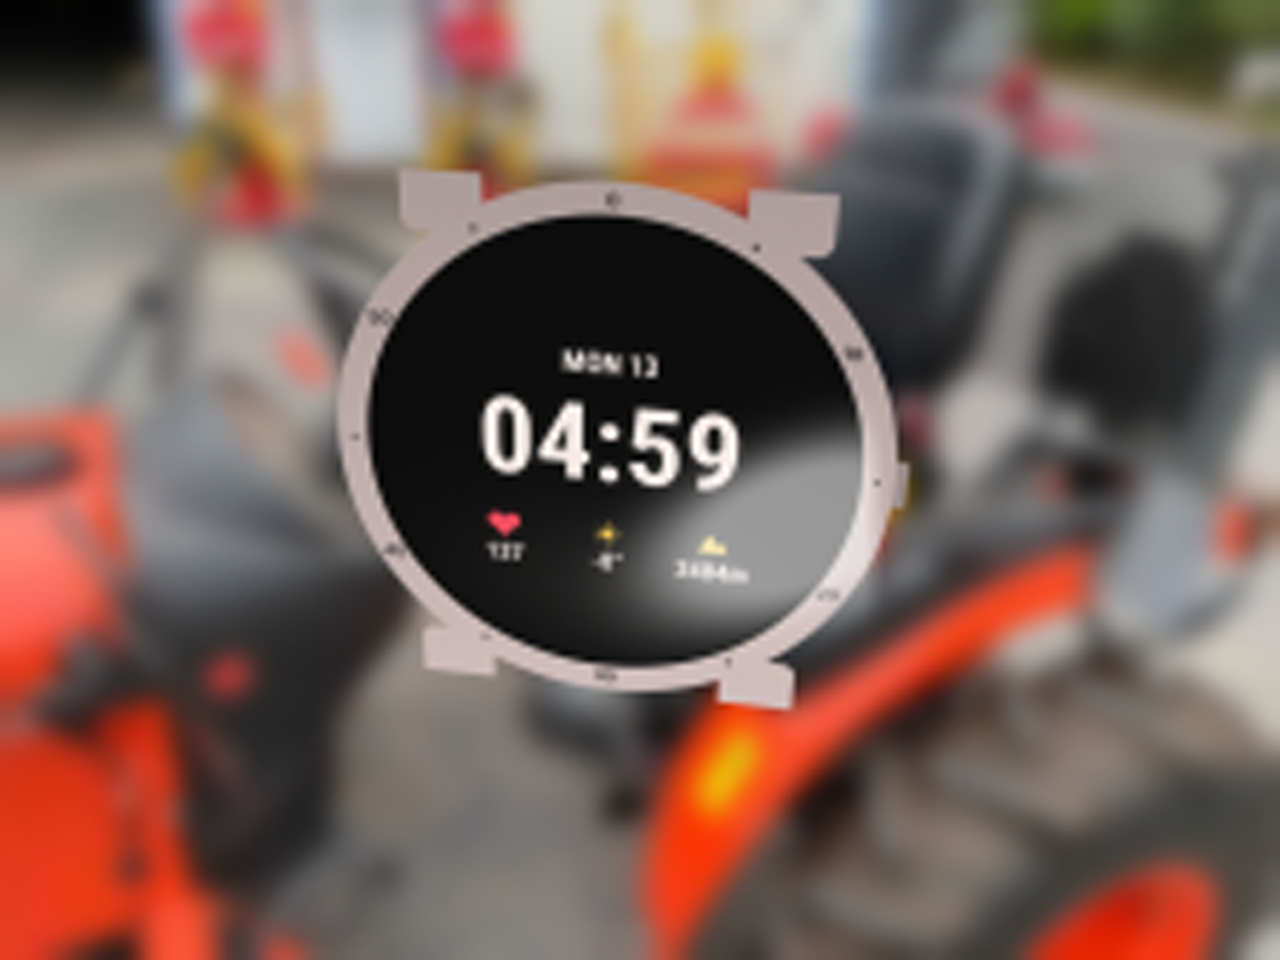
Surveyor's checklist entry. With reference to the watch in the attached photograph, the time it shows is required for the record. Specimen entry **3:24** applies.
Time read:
**4:59**
